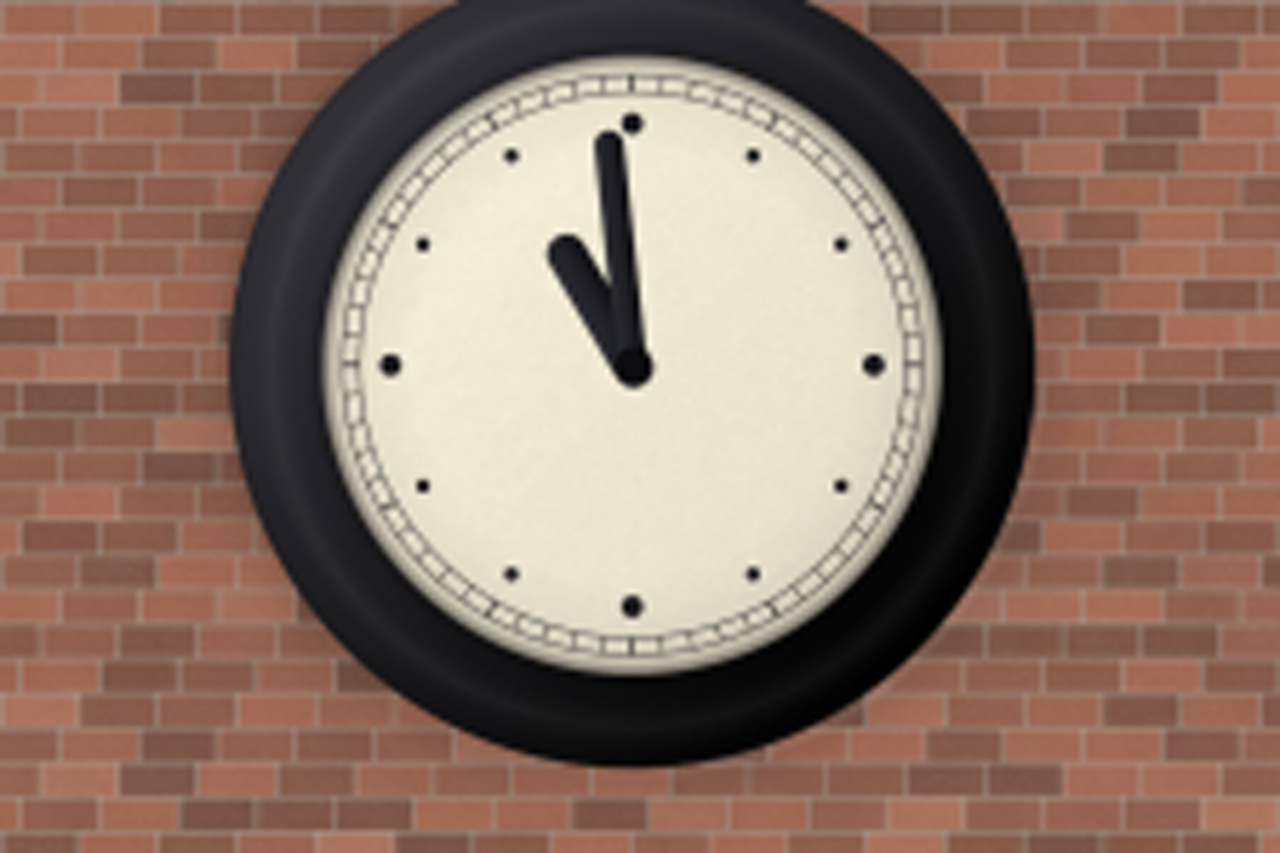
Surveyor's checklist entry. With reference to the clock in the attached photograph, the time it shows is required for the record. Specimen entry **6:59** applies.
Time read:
**10:59**
